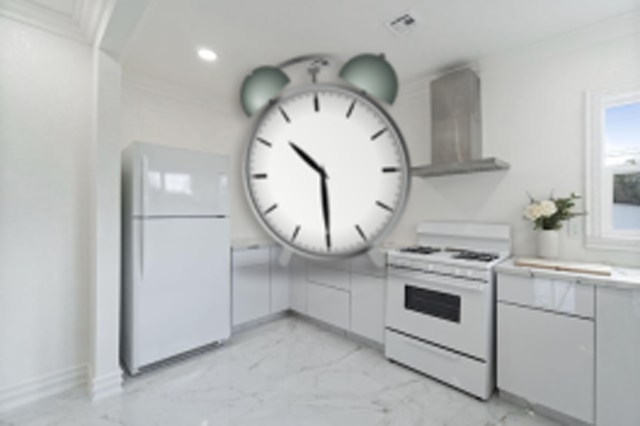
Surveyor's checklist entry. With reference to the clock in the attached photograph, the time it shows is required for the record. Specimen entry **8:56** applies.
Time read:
**10:30**
